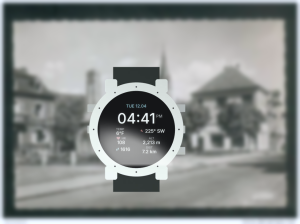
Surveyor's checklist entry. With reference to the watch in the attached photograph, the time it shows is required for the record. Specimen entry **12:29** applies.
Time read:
**4:41**
